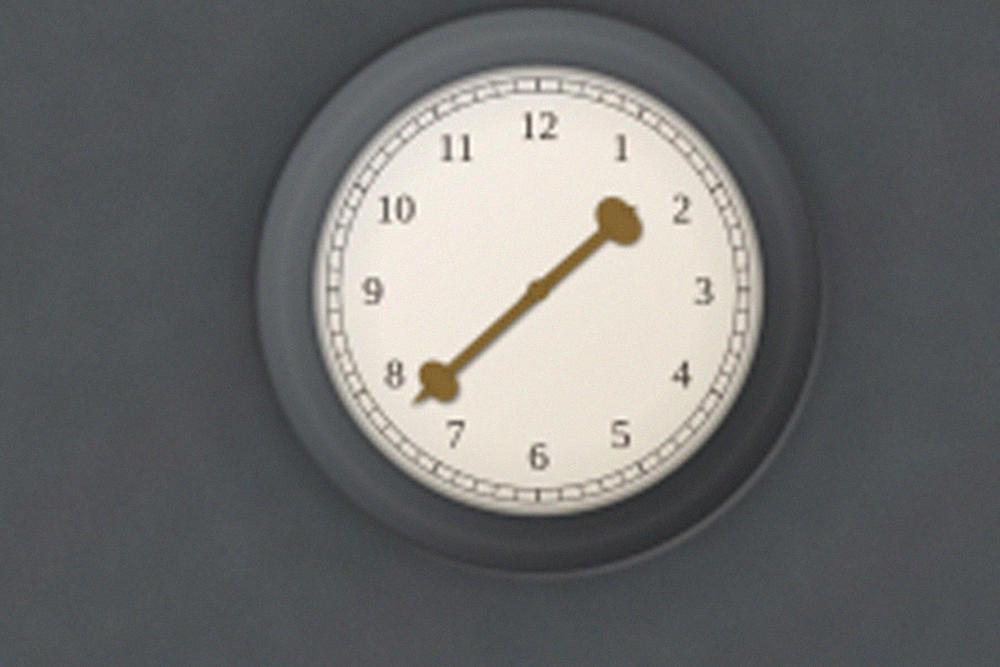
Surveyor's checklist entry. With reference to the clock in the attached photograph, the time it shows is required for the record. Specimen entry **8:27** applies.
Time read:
**1:38**
